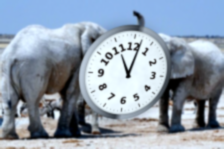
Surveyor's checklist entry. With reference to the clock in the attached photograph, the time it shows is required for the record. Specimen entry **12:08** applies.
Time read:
**11:02**
